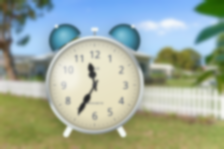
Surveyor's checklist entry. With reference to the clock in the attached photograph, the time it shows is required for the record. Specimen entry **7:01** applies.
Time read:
**11:35**
